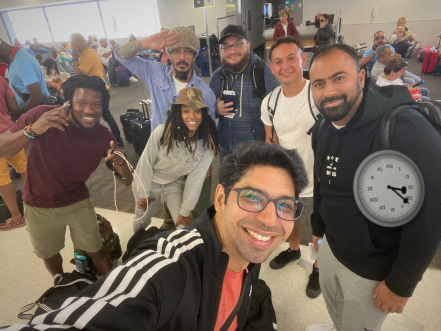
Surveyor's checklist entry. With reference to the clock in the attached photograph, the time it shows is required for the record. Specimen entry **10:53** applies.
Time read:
**3:22**
